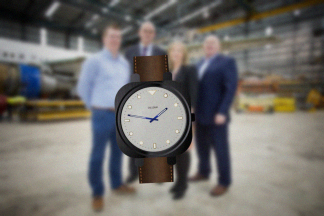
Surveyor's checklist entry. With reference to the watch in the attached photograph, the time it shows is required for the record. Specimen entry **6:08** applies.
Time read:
**1:47**
